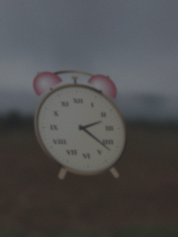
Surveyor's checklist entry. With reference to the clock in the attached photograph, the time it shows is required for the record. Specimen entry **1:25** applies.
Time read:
**2:22**
